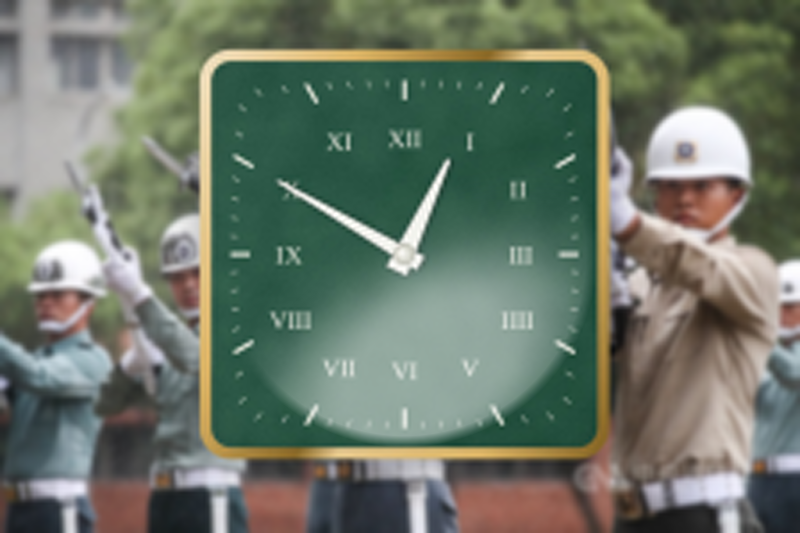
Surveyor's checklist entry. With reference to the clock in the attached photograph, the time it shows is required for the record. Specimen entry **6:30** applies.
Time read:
**12:50**
